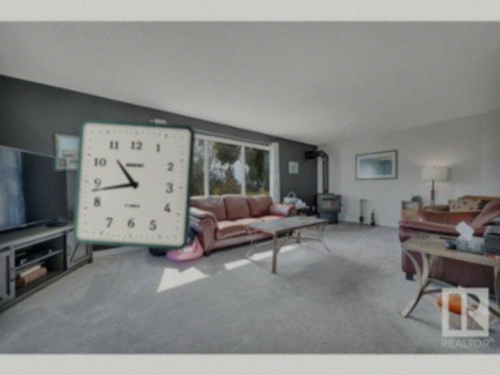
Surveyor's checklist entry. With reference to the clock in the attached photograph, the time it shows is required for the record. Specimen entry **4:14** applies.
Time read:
**10:43**
